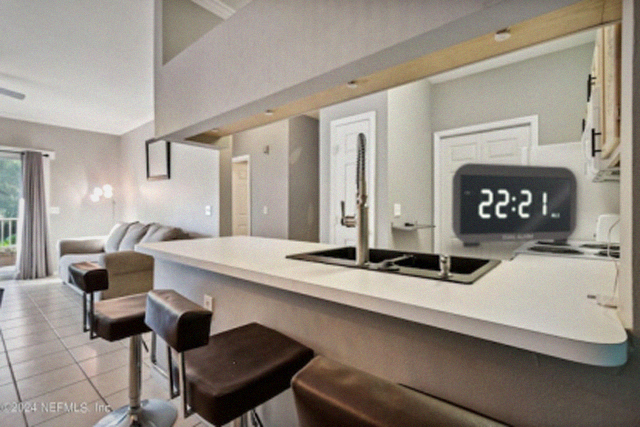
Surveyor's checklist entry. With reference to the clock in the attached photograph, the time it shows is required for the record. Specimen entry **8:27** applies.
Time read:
**22:21**
